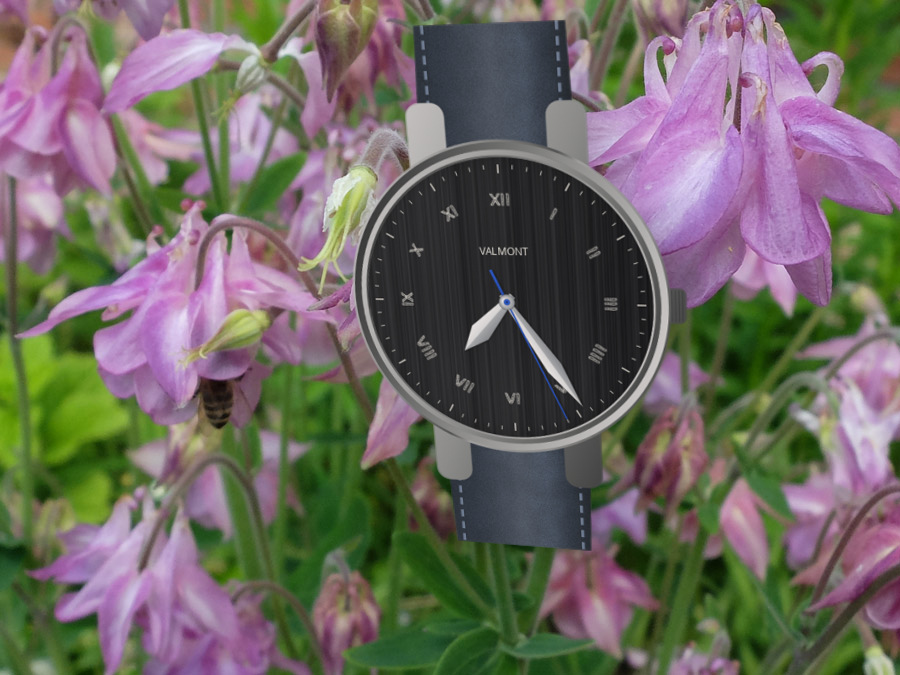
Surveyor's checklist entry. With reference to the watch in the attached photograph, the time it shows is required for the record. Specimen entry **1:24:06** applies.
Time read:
**7:24:26**
